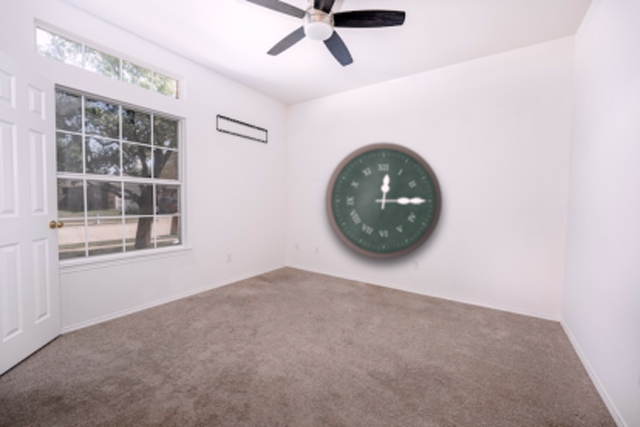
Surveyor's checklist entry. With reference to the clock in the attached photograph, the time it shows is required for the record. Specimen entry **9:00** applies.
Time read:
**12:15**
